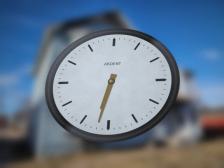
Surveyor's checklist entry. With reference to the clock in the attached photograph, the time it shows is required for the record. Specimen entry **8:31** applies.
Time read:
**6:32**
